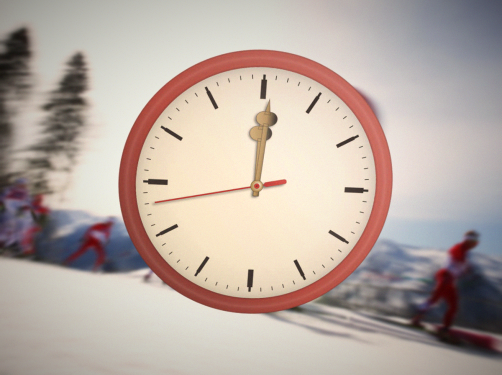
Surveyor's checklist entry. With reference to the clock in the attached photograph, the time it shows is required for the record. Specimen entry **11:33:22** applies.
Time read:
**12:00:43**
